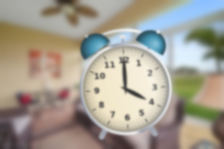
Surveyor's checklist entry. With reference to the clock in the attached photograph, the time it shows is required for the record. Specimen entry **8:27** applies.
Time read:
**4:00**
